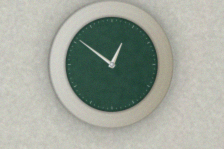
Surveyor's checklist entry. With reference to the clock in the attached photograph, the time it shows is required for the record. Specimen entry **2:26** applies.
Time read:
**12:51**
